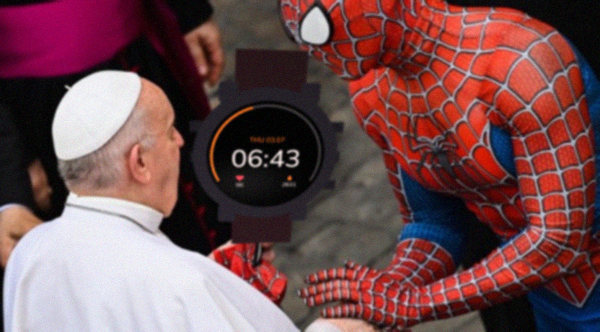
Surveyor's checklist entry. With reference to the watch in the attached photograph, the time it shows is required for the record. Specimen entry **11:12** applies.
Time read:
**6:43**
